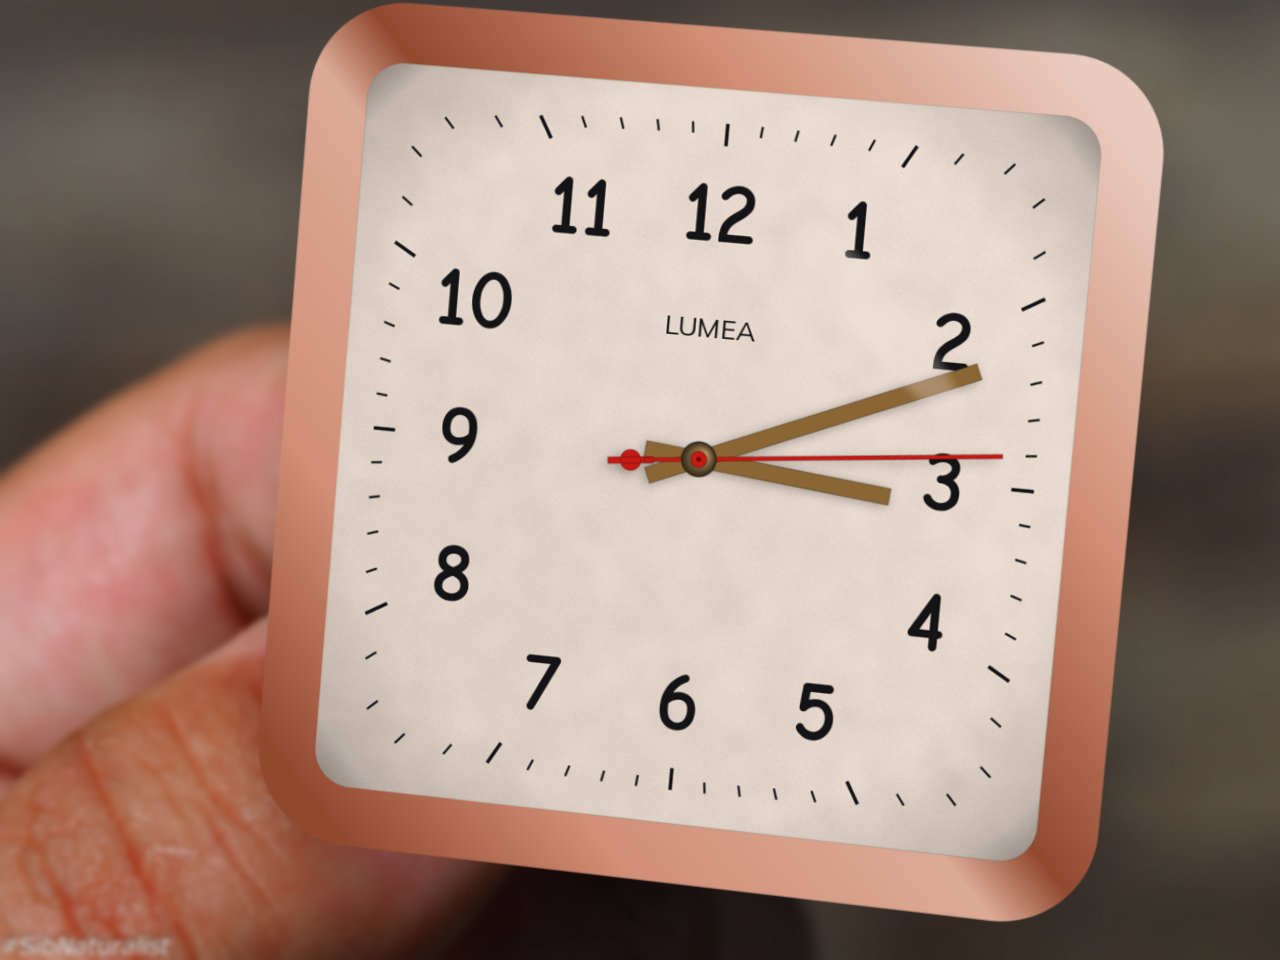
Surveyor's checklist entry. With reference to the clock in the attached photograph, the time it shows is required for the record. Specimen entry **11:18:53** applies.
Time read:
**3:11:14**
